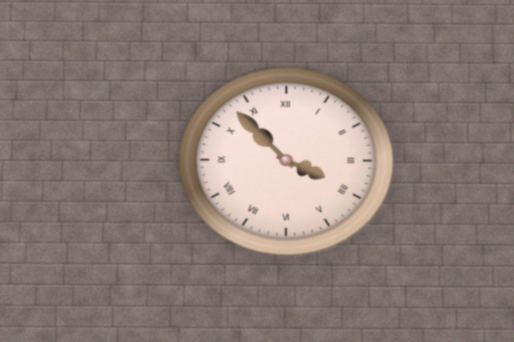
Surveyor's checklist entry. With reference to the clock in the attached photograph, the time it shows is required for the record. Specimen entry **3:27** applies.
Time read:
**3:53**
